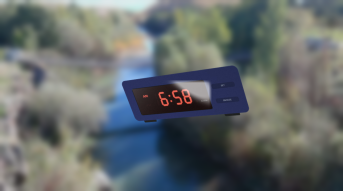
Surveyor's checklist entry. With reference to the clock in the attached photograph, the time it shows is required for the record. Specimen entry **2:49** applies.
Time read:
**6:58**
